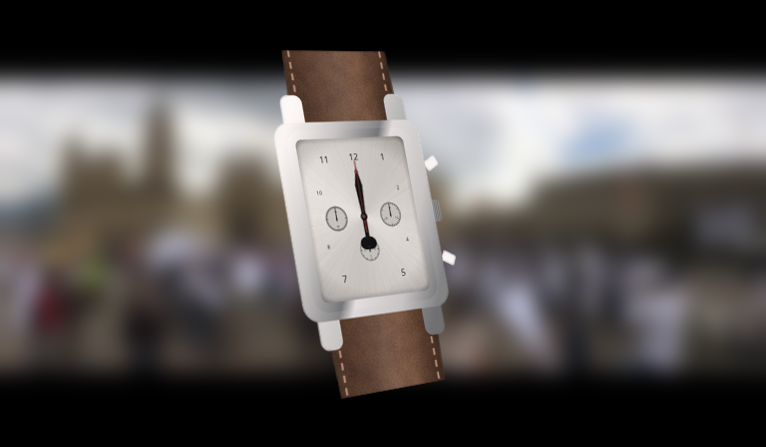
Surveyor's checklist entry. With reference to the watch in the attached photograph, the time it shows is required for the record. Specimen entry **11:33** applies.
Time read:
**6:00**
